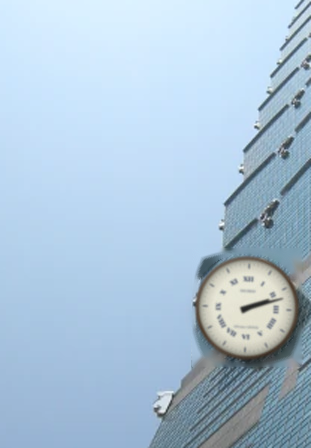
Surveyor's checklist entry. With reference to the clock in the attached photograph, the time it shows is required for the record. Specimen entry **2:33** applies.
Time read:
**2:12**
